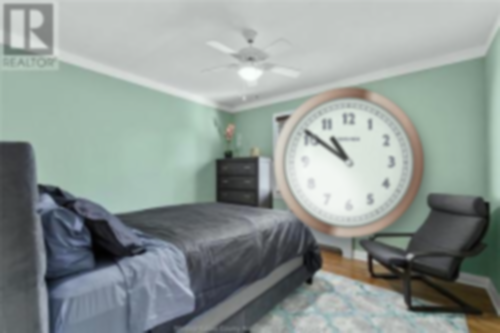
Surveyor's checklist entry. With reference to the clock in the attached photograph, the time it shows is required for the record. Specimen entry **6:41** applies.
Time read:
**10:51**
